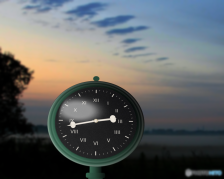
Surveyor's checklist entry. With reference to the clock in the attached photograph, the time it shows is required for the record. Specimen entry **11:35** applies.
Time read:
**2:43**
